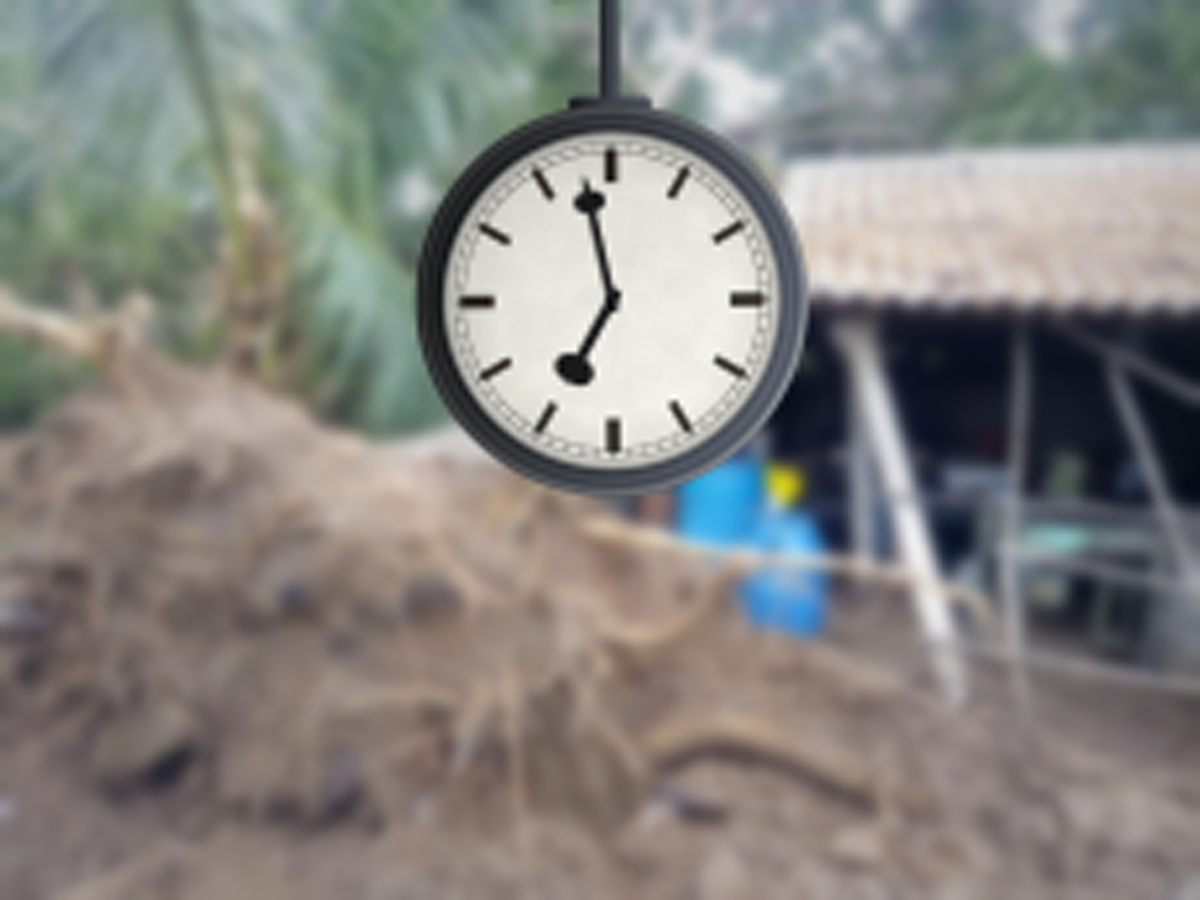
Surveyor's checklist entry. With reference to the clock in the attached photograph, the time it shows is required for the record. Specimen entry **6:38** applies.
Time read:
**6:58**
